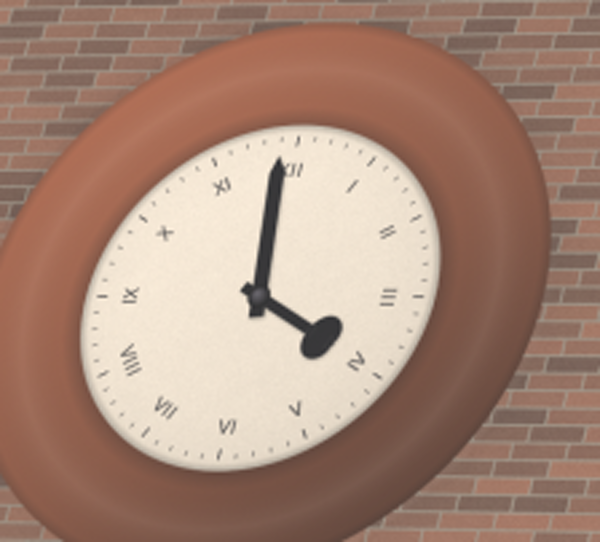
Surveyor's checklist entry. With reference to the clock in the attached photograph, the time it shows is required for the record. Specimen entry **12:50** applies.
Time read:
**3:59**
